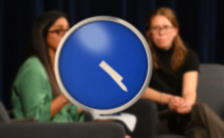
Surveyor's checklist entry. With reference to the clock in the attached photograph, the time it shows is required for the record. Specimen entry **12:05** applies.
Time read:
**4:23**
